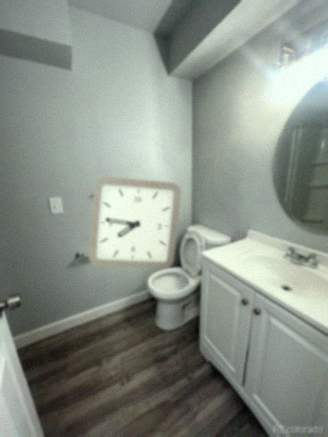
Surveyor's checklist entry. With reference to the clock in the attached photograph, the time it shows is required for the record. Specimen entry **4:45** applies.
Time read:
**7:46**
